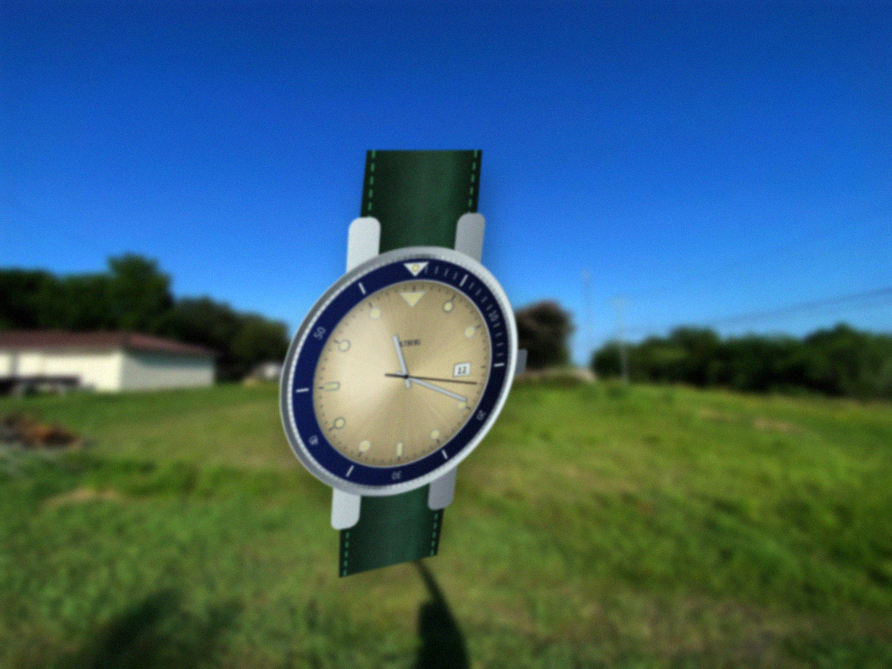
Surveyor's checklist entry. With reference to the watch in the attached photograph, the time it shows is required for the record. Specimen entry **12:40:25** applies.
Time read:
**11:19:17**
